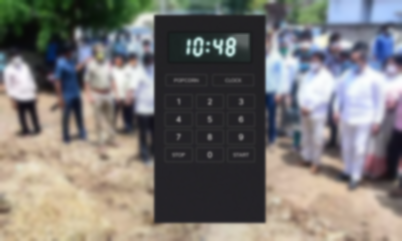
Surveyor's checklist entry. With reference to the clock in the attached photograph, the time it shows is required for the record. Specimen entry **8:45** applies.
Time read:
**10:48**
